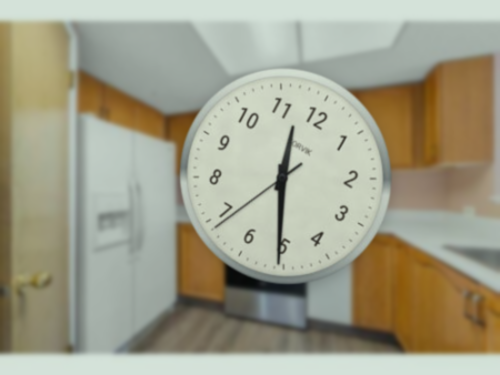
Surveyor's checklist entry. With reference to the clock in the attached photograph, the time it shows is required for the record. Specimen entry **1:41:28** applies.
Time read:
**11:25:34**
